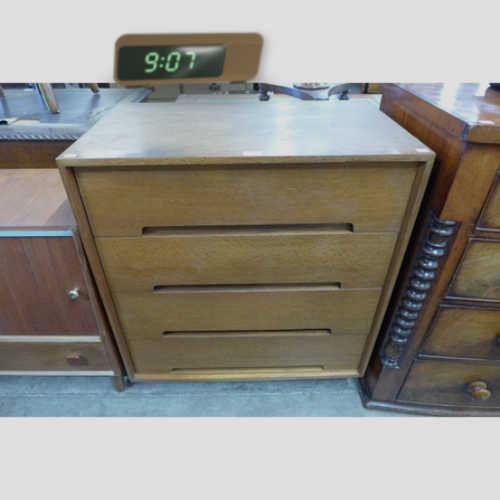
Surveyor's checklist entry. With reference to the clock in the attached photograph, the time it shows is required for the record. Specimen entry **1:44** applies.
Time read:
**9:07**
